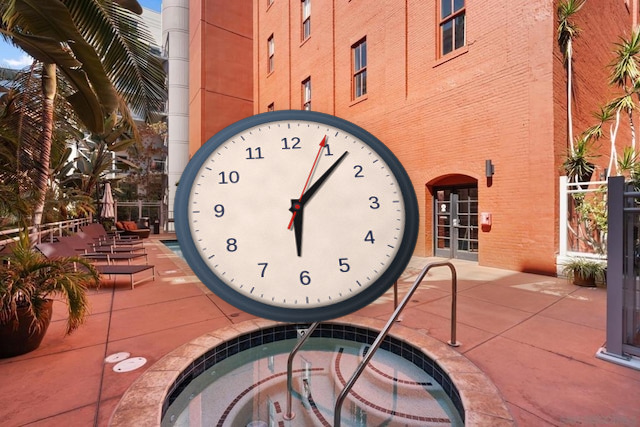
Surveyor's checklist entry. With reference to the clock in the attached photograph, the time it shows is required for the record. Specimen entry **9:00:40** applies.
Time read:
**6:07:04**
